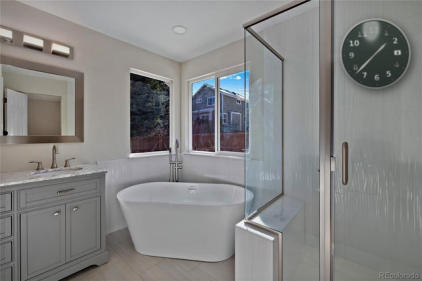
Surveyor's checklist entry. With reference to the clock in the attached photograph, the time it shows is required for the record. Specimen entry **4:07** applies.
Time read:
**1:38**
